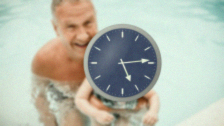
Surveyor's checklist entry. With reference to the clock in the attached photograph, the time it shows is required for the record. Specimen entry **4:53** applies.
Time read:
**5:14**
